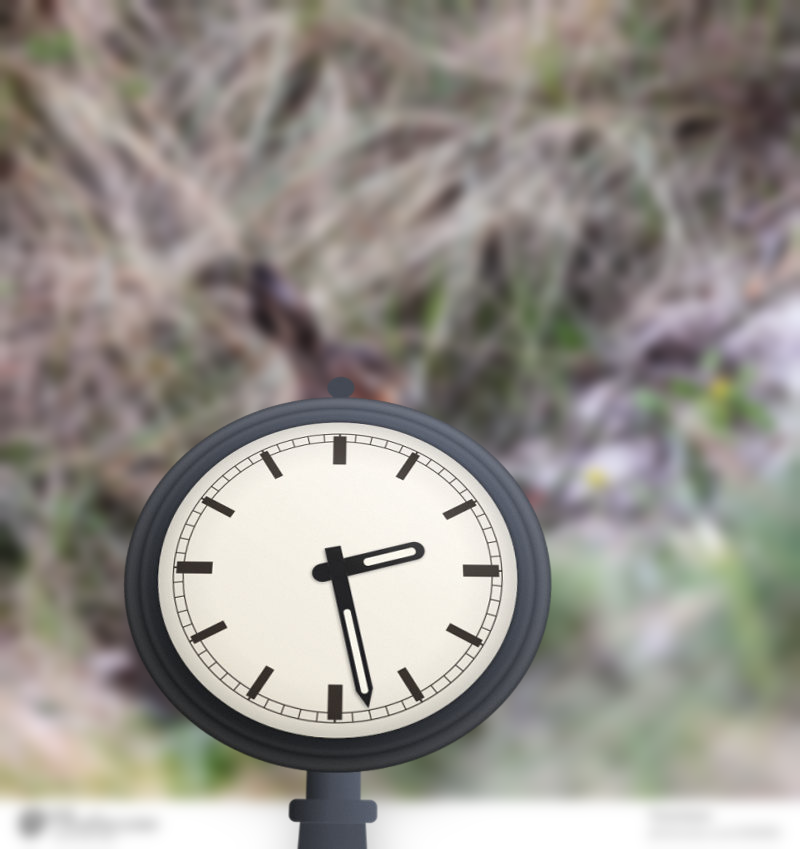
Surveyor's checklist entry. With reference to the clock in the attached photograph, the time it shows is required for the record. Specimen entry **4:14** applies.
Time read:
**2:28**
